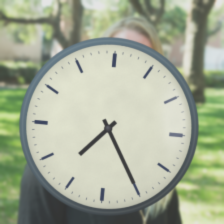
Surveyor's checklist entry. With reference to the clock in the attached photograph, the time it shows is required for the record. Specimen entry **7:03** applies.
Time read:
**7:25**
